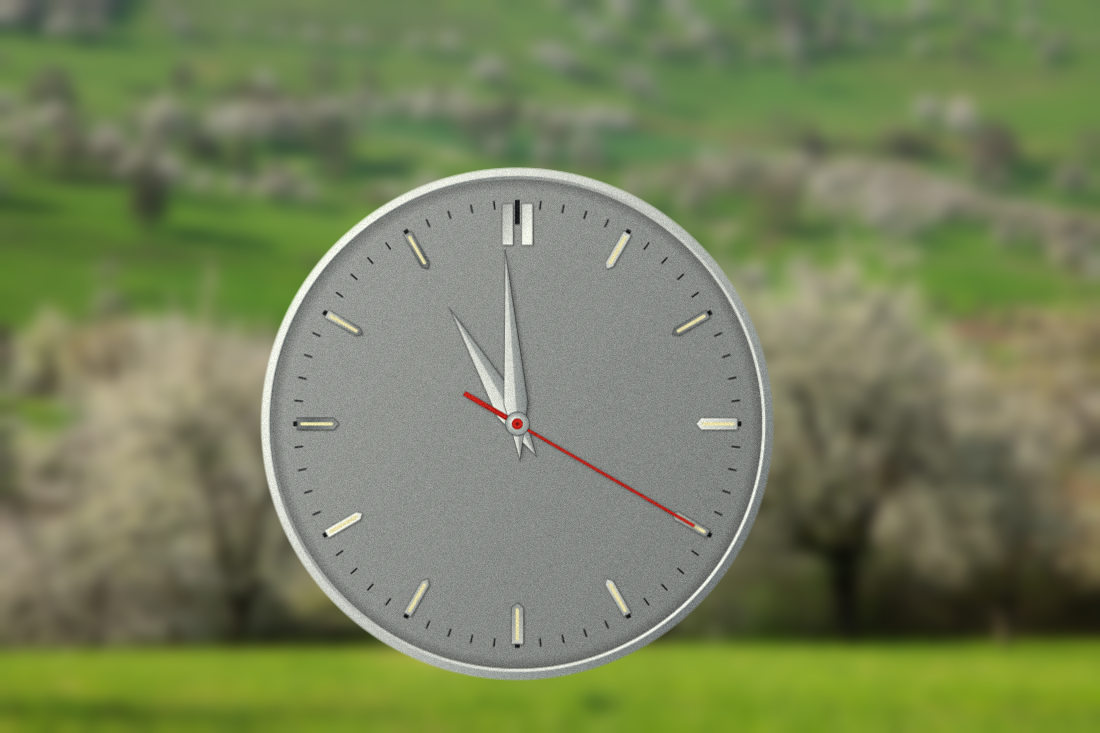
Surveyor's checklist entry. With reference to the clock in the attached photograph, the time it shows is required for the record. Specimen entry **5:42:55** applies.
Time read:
**10:59:20**
